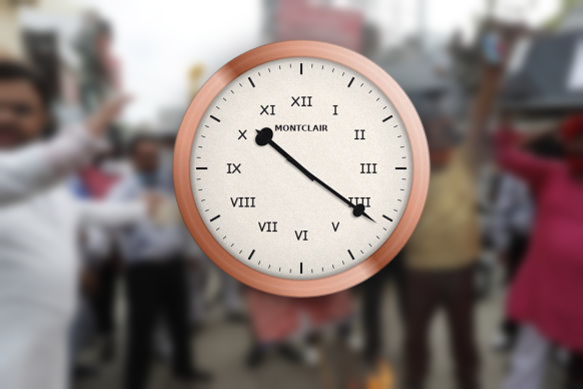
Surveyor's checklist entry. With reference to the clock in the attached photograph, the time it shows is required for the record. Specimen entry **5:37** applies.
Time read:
**10:21**
